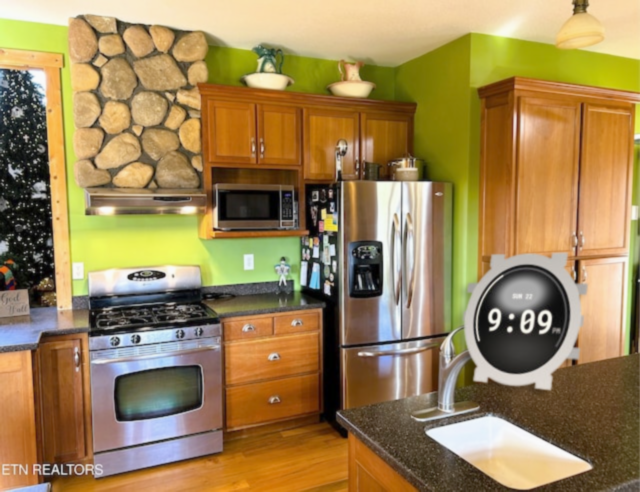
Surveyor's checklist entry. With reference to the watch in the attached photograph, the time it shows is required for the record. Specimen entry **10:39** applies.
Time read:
**9:09**
